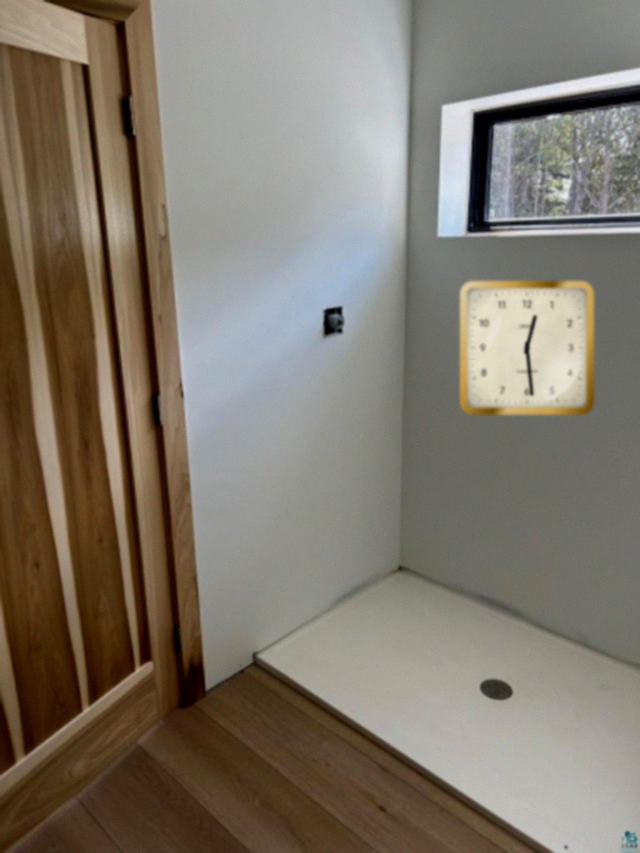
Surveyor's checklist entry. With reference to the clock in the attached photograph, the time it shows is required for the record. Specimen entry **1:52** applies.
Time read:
**12:29**
